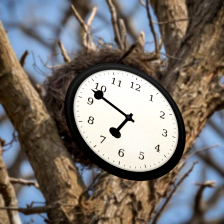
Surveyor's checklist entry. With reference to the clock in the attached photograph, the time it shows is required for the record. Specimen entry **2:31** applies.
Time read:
**6:48**
